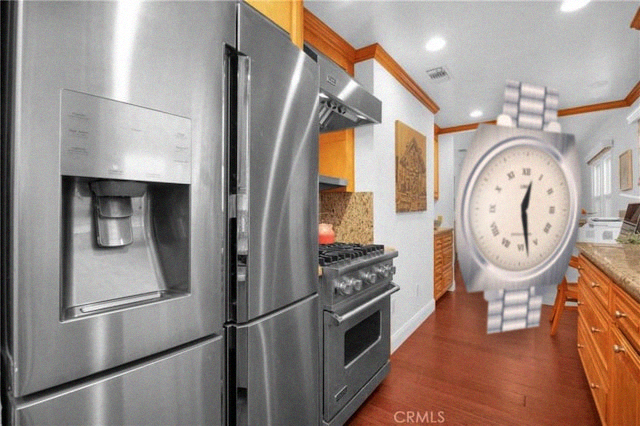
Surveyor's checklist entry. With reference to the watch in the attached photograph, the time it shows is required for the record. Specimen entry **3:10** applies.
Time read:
**12:28**
